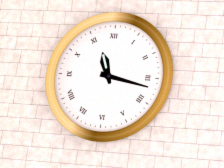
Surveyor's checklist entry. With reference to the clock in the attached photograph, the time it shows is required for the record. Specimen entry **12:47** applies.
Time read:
**11:17**
